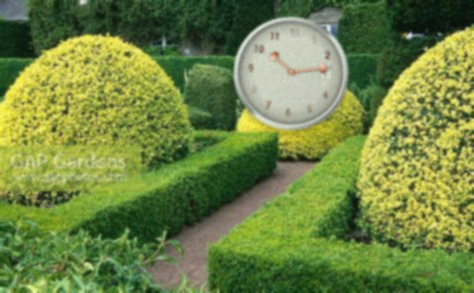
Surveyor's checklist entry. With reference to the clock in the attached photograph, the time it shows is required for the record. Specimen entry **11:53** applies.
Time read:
**10:13**
